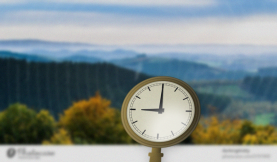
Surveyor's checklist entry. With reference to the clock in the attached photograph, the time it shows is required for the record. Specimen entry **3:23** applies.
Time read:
**9:00**
